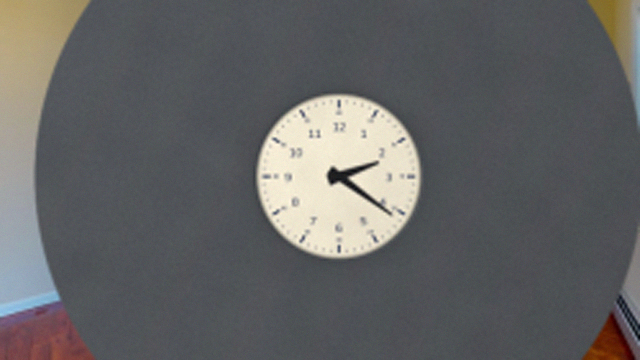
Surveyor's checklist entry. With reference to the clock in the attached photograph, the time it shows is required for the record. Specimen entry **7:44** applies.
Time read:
**2:21**
